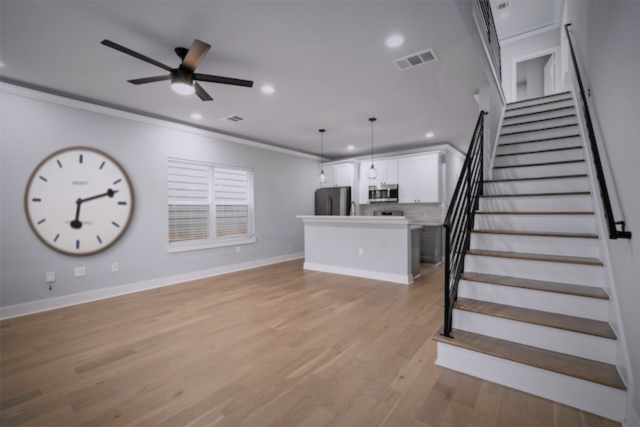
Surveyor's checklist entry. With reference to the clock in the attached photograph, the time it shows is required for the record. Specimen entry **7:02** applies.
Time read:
**6:12**
